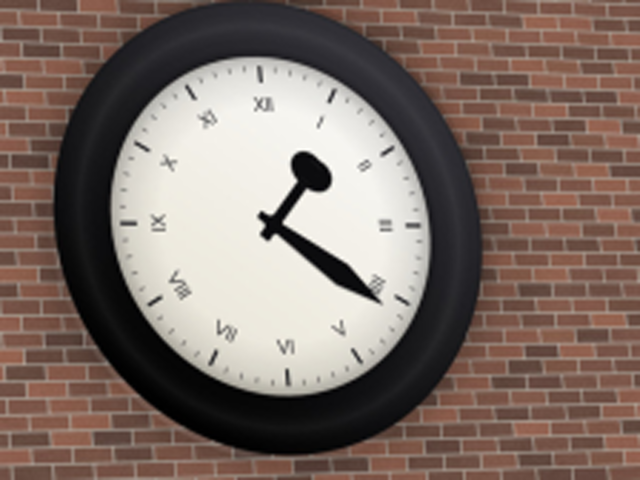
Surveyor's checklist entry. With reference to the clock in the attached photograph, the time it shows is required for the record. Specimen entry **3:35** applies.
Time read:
**1:21**
